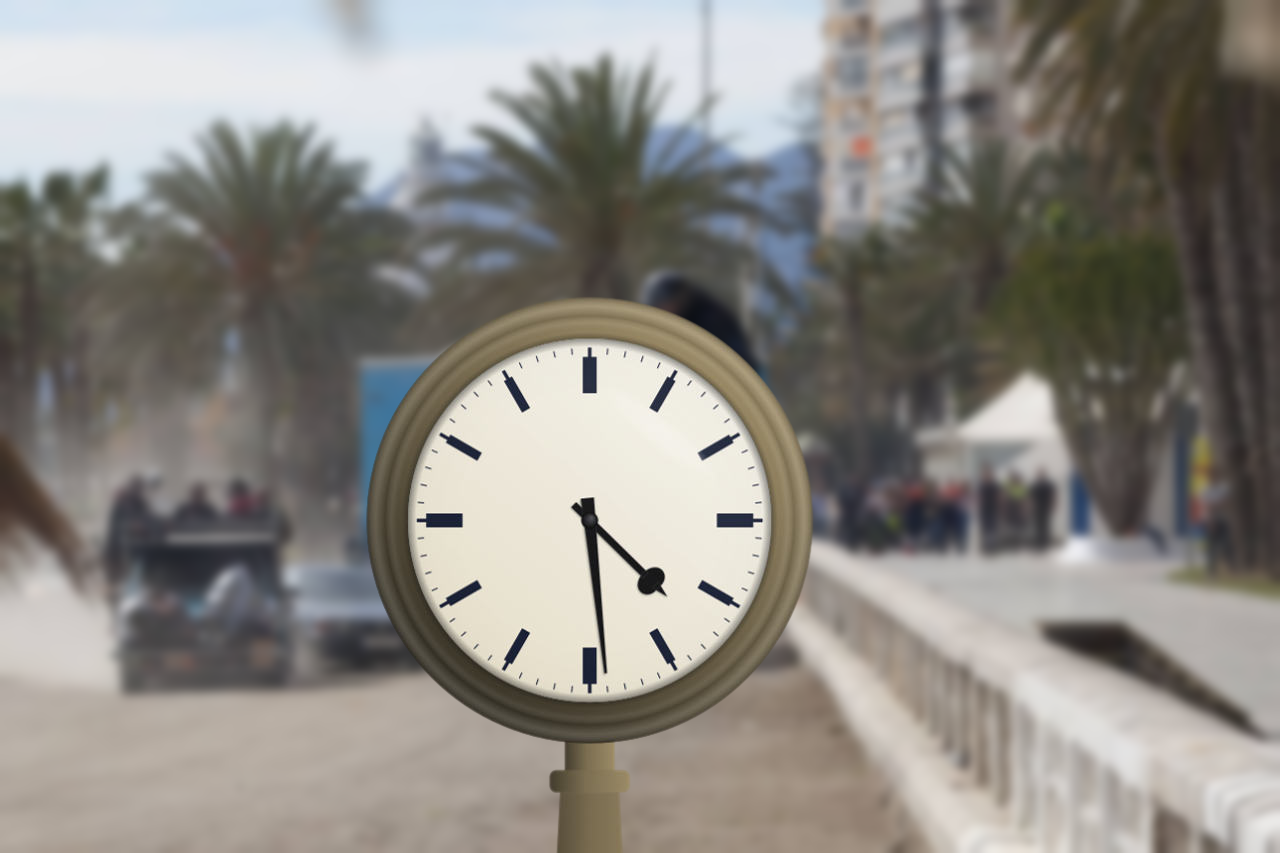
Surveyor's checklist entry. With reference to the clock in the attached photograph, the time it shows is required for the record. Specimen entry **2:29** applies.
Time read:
**4:29**
